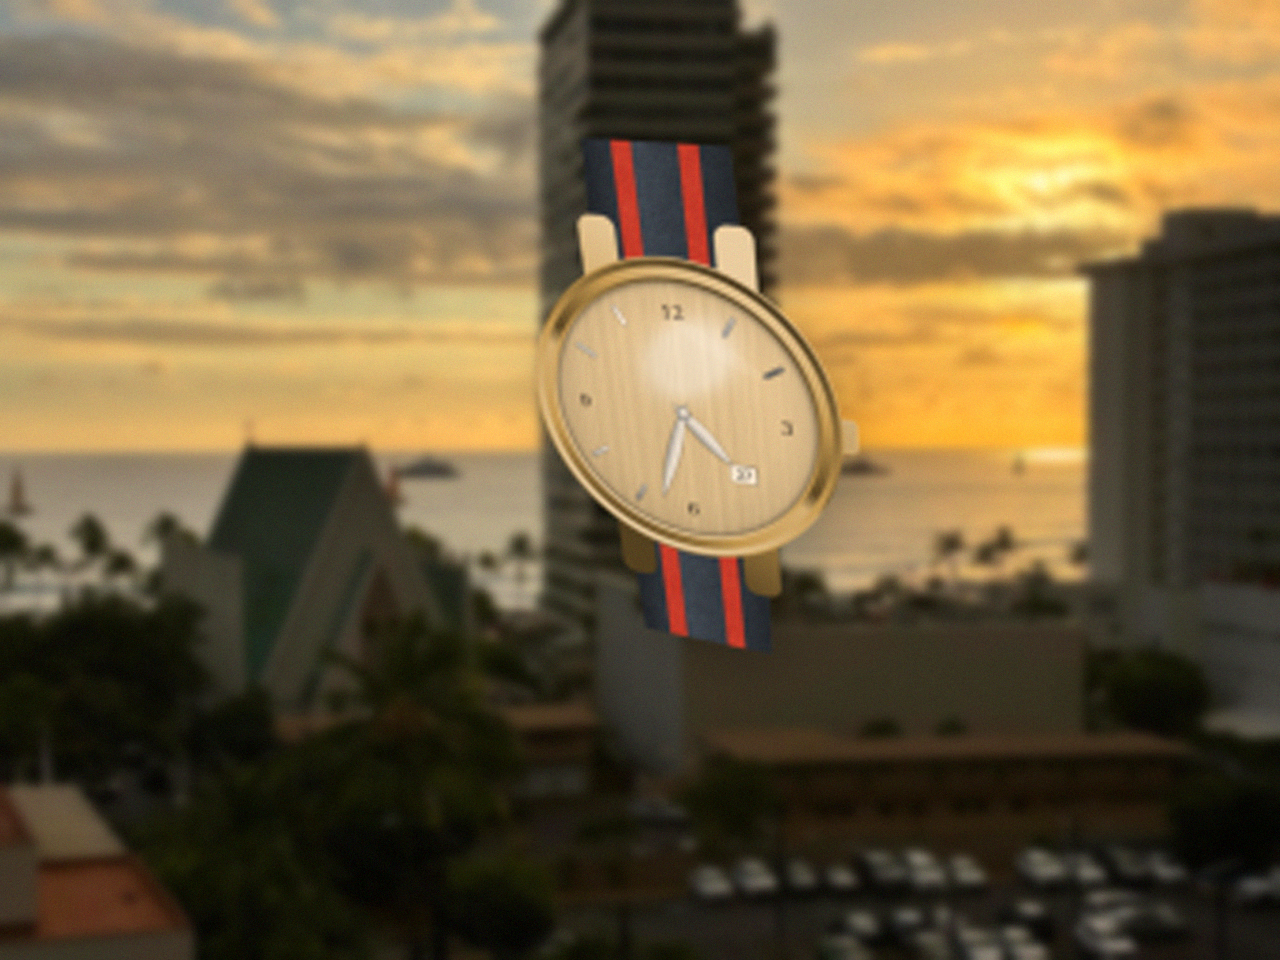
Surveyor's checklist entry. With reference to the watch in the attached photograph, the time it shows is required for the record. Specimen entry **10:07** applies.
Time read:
**4:33**
